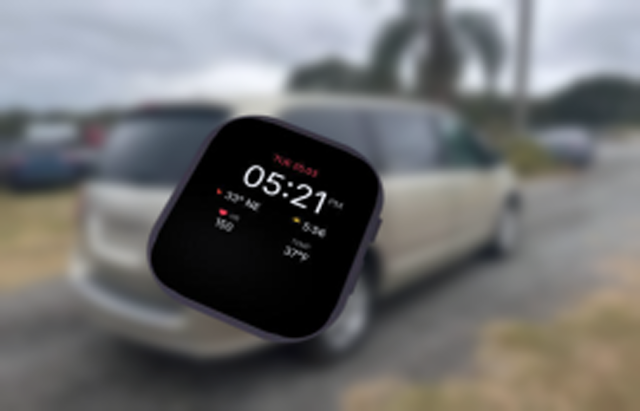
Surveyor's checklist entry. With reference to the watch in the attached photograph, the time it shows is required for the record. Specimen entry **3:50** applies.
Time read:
**5:21**
